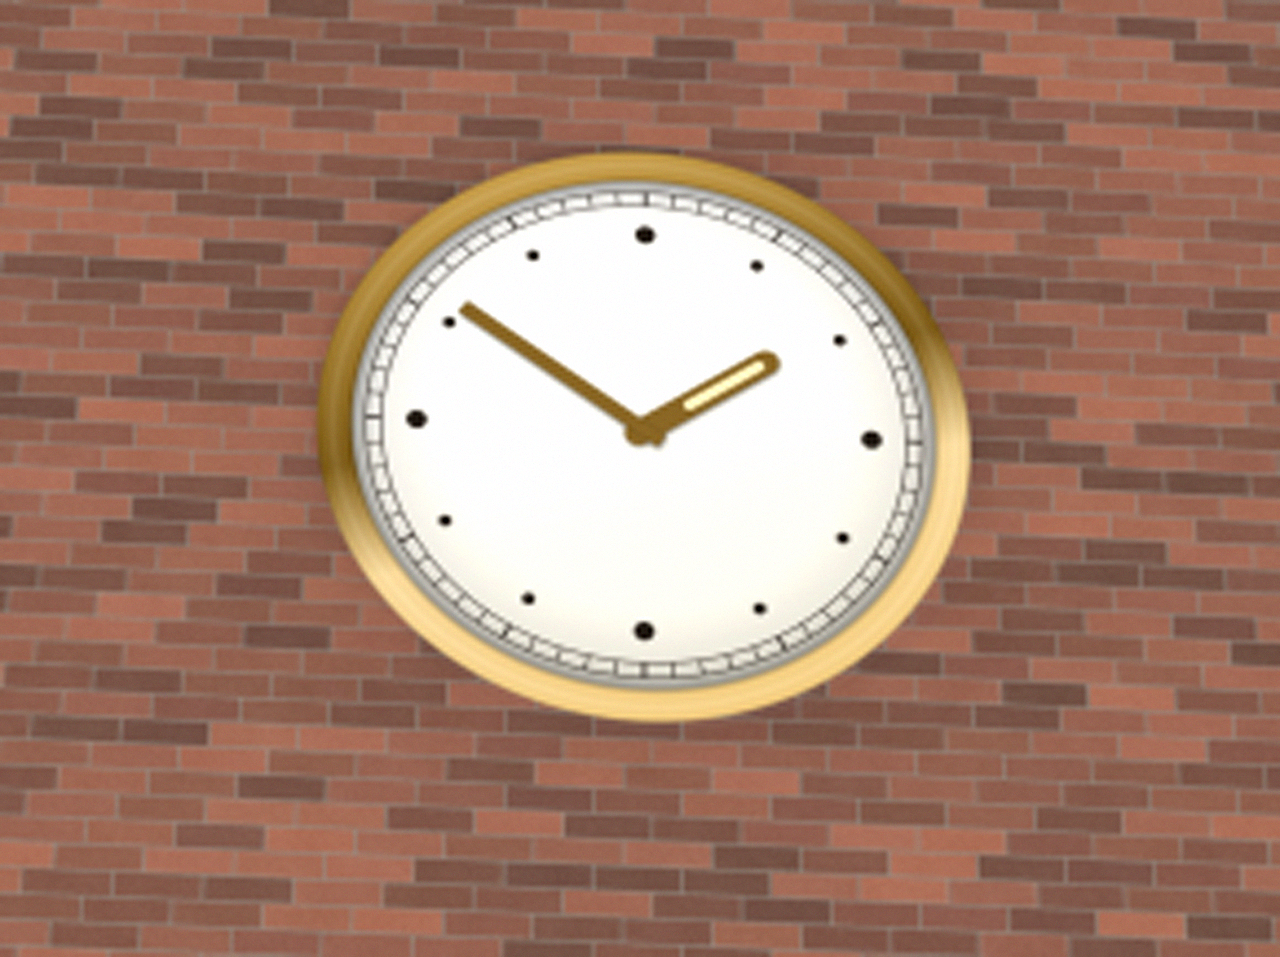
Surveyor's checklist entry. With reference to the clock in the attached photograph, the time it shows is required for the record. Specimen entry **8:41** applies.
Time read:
**1:51**
